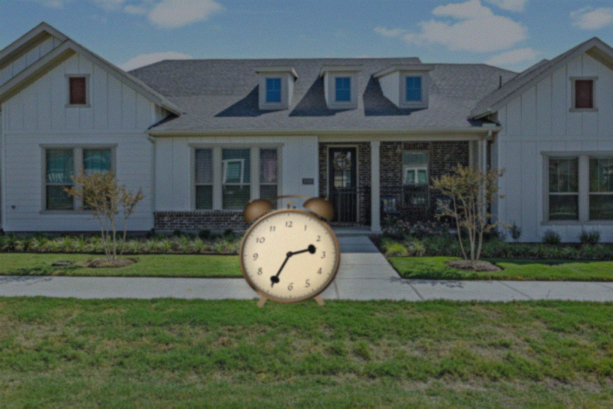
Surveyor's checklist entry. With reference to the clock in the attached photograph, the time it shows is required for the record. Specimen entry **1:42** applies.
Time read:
**2:35**
